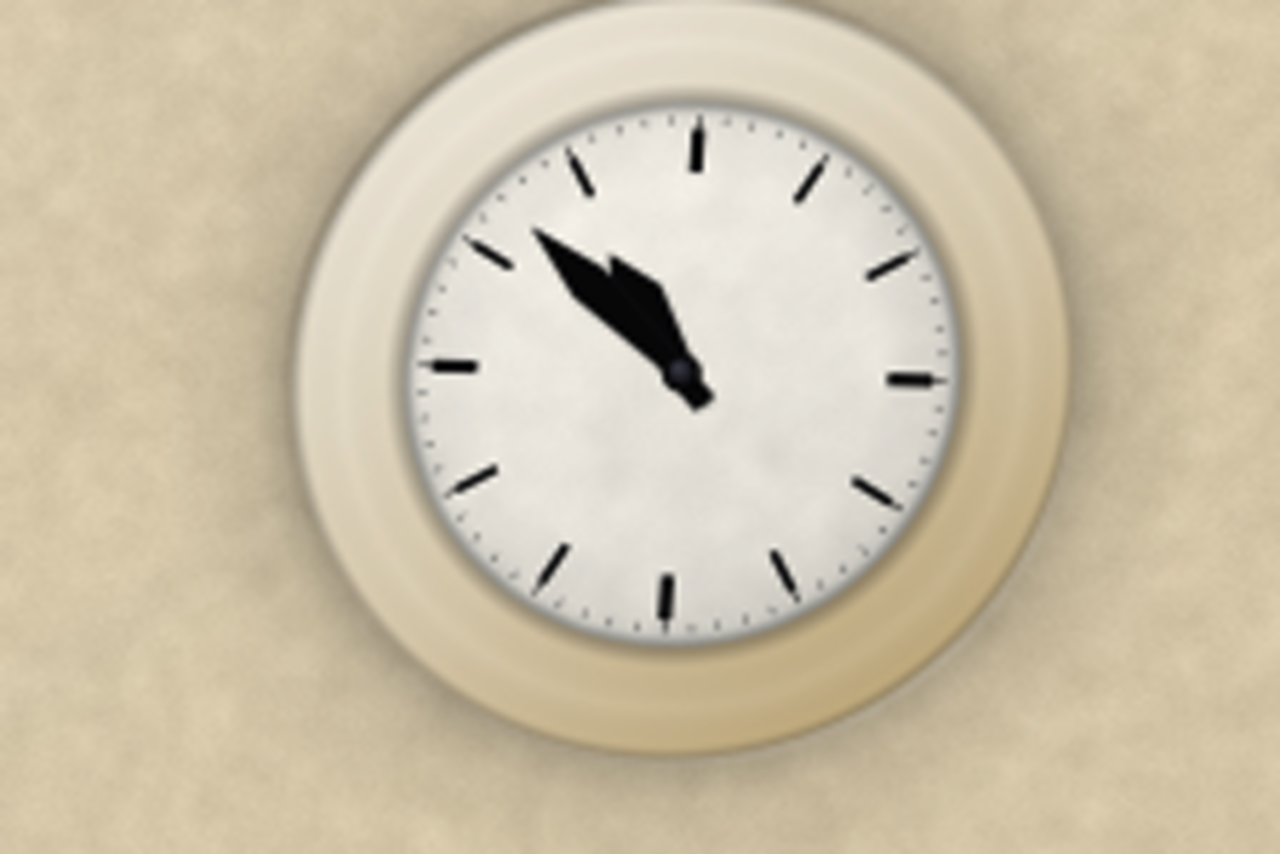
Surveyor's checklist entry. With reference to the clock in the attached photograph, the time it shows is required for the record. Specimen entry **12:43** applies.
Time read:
**10:52**
